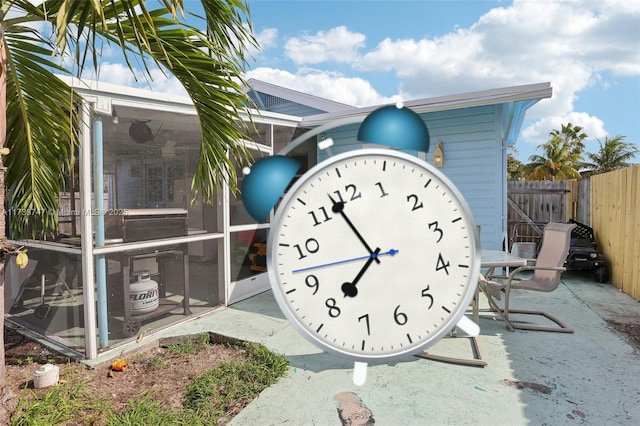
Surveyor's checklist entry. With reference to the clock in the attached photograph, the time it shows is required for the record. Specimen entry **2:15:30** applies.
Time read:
**7:57:47**
